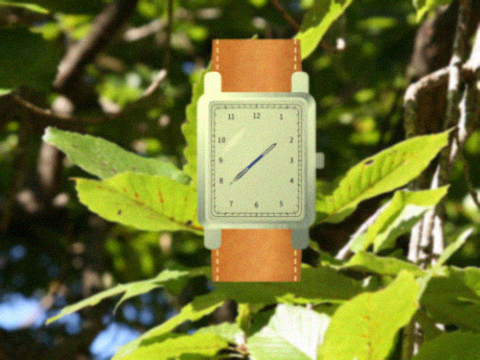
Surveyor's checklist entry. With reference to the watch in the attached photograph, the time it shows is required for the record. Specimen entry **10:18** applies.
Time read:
**1:38**
